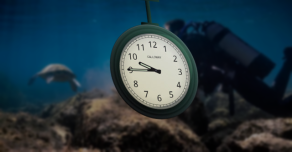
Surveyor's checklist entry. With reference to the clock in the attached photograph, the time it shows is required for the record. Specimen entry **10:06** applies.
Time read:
**9:45**
